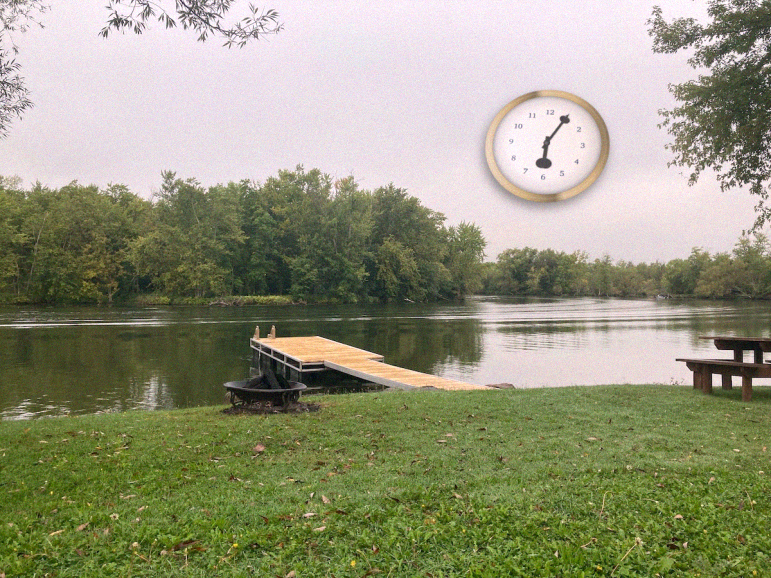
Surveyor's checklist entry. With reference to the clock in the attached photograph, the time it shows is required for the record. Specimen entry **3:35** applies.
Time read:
**6:05**
